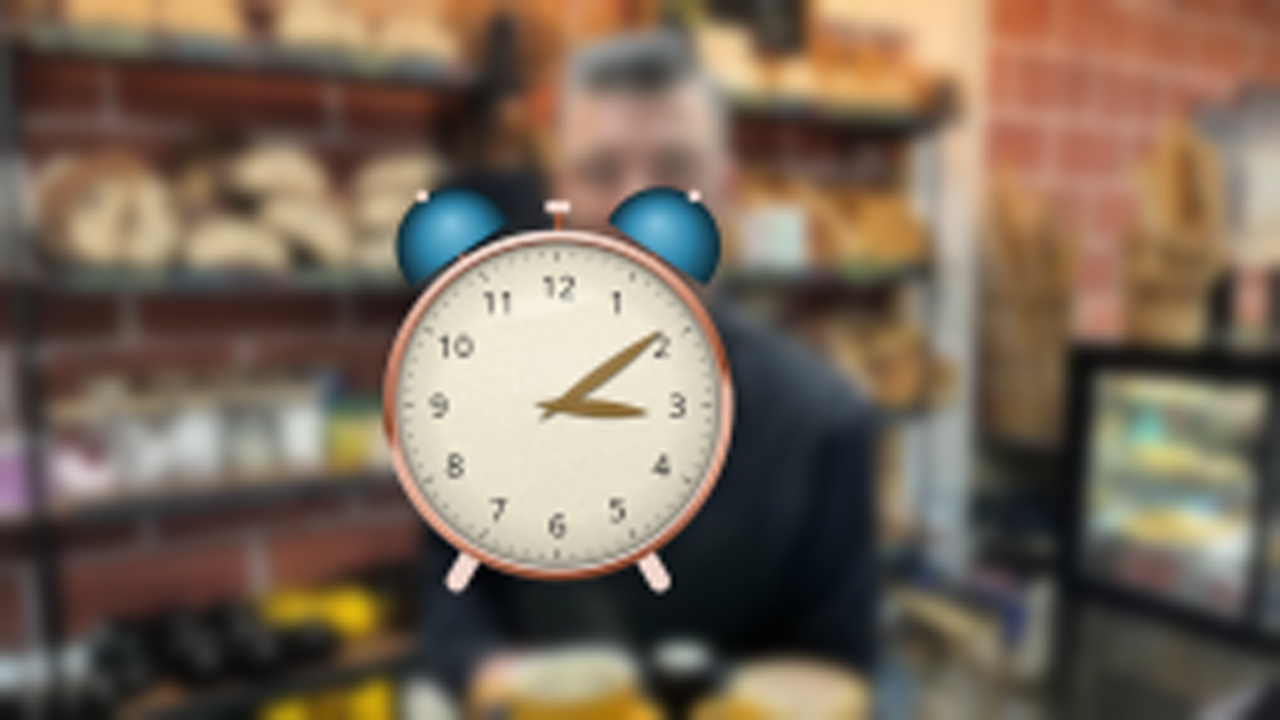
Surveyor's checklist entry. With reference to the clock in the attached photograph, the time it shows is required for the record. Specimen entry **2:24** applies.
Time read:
**3:09**
